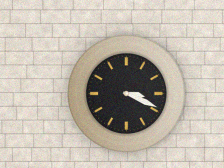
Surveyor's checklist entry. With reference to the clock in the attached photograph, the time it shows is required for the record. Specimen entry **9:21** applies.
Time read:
**3:19**
